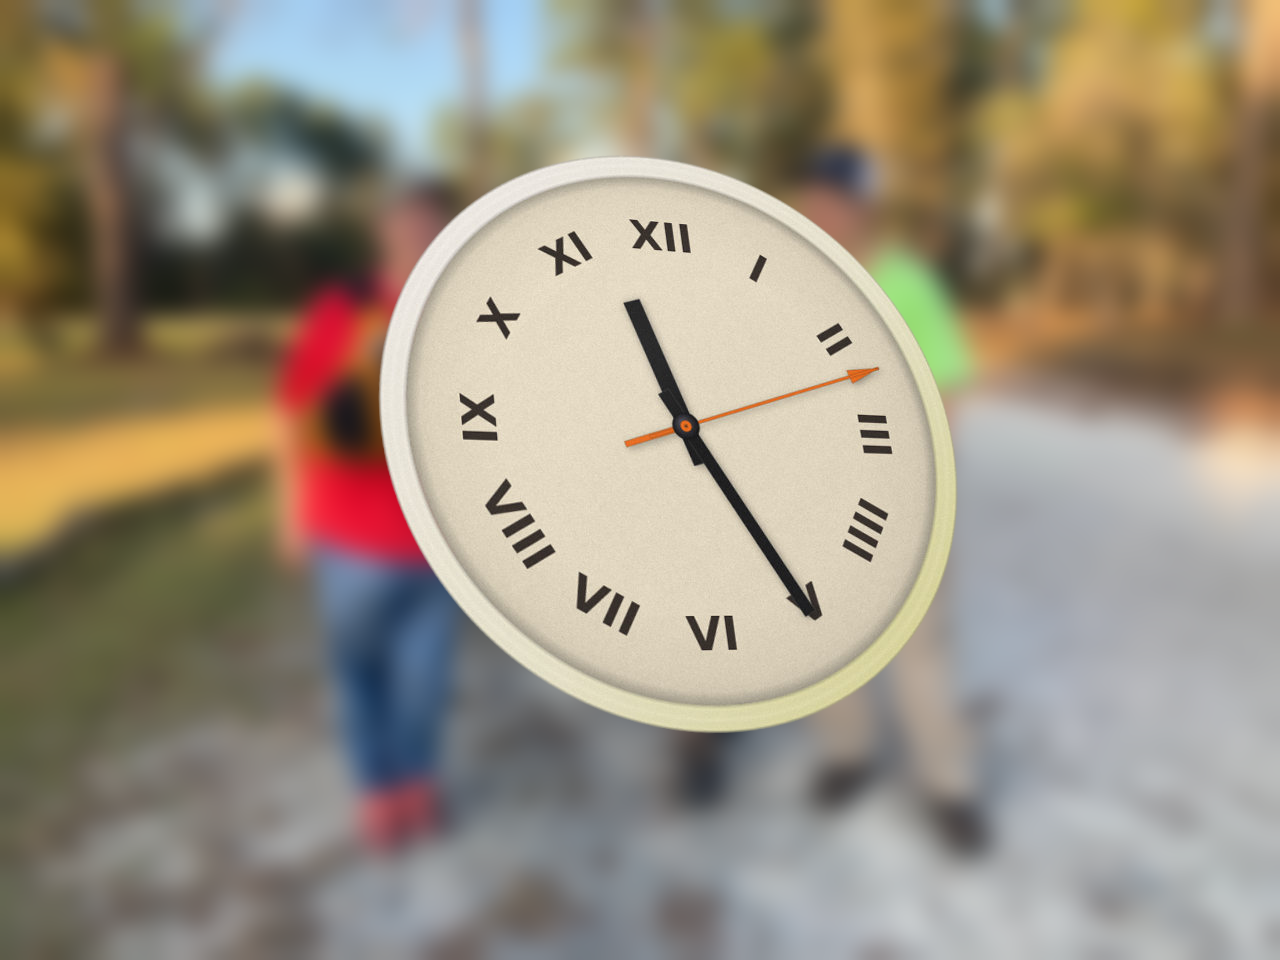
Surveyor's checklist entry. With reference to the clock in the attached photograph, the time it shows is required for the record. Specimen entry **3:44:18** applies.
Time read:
**11:25:12**
